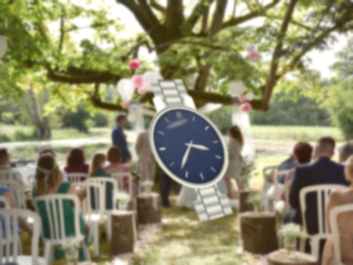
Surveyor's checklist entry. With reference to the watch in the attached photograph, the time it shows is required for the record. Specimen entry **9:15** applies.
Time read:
**3:37**
